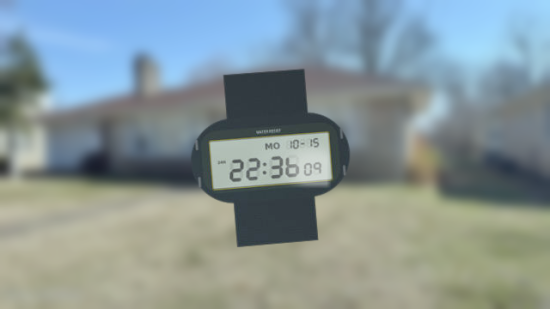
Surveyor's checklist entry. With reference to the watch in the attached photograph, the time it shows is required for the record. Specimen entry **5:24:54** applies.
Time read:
**22:36:09**
